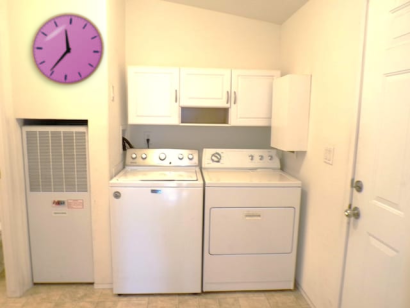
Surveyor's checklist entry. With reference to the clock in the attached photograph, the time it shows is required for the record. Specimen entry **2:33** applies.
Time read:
**11:36**
